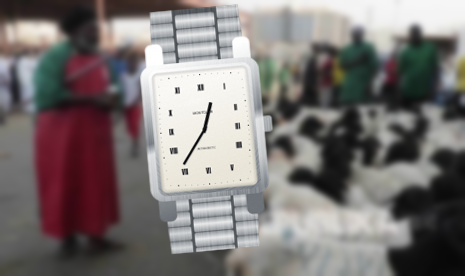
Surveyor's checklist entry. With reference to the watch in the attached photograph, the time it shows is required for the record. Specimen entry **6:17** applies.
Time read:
**12:36**
